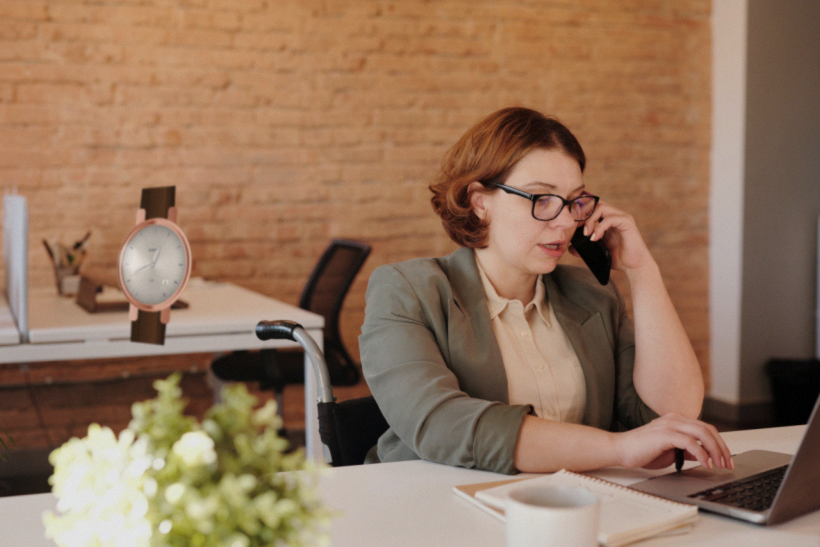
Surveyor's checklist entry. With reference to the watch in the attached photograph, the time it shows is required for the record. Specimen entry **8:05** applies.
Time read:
**12:41**
